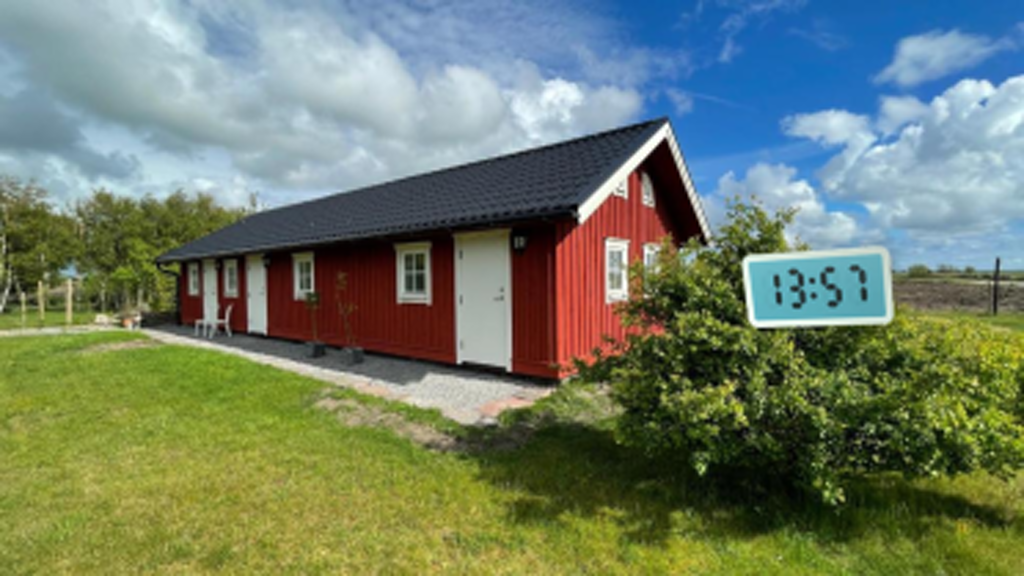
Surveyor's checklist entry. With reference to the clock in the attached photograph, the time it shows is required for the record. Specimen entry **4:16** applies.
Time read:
**13:57**
